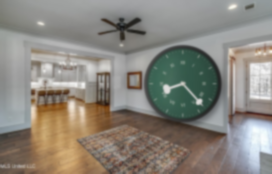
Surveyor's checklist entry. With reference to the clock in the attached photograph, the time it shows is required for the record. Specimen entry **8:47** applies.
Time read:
**8:23**
